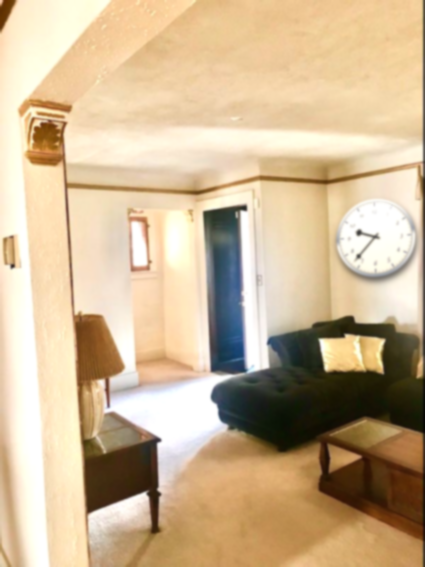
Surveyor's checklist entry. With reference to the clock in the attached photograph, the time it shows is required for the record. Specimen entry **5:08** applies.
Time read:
**9:37**
